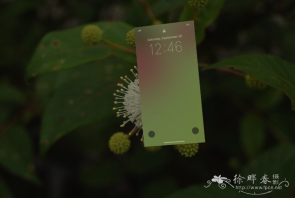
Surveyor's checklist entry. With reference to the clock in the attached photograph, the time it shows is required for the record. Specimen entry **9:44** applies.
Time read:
**12:46**
